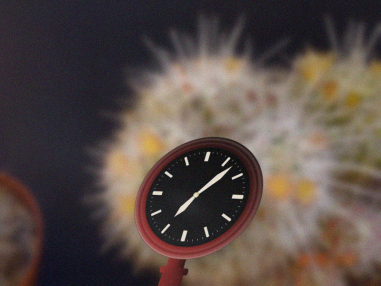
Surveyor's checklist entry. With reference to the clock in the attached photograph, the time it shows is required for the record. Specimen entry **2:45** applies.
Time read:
**7:07**
